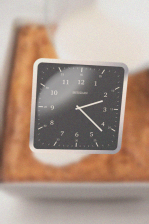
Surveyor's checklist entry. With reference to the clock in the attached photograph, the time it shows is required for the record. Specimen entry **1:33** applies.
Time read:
**2:22**
